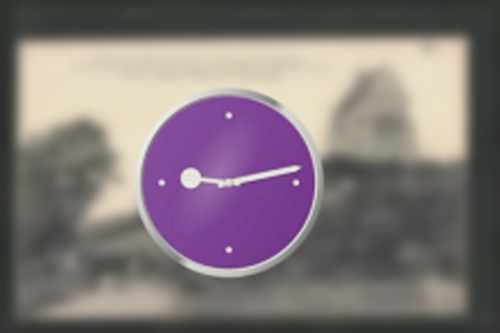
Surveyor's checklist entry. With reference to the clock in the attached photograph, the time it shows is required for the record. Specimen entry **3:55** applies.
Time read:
**9:13**
